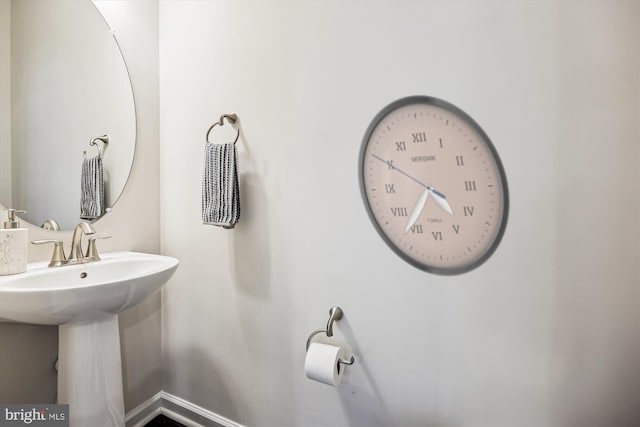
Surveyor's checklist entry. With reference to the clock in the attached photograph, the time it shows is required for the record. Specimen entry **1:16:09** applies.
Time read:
**4:36:50**
